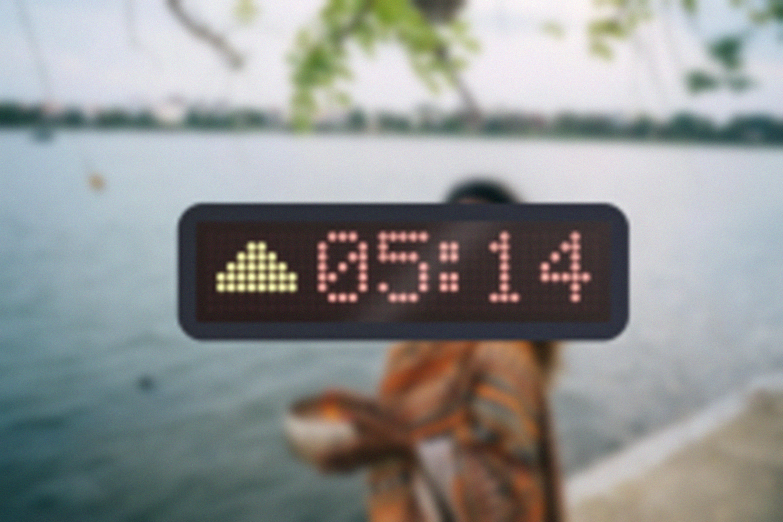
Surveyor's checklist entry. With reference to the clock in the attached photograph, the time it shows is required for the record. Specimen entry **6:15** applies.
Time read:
**5:14**
